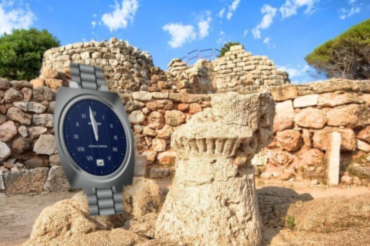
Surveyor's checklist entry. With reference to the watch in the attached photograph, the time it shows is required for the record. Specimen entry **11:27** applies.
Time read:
**11:59**
